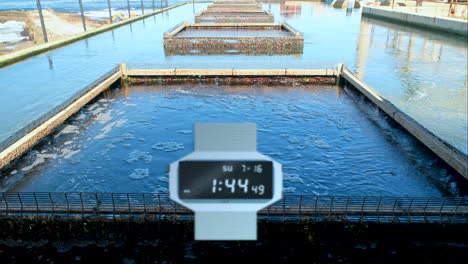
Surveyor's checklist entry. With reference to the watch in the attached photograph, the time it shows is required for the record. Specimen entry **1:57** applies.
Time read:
**1:44**
